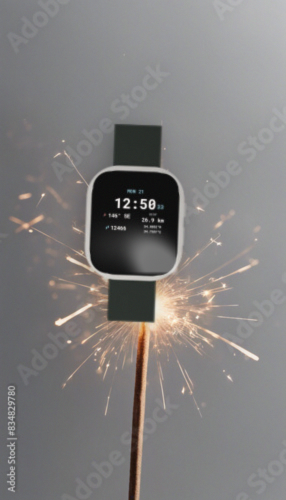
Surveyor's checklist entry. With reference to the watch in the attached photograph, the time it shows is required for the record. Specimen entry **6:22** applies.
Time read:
**12:50**
